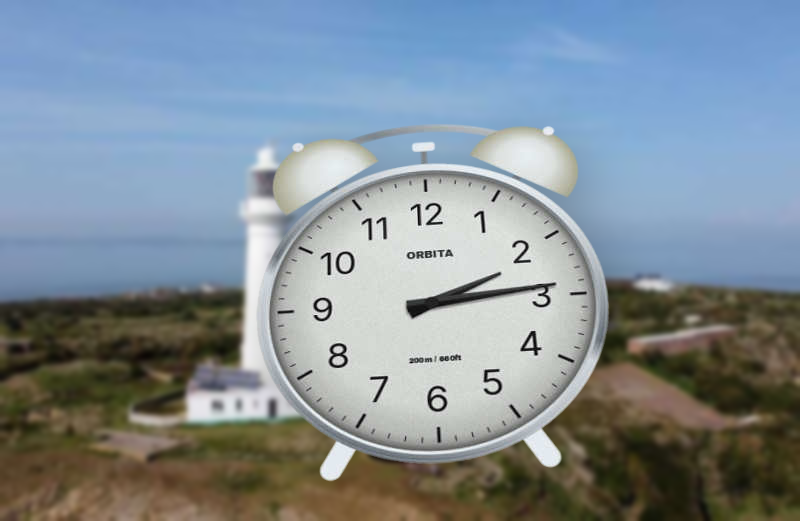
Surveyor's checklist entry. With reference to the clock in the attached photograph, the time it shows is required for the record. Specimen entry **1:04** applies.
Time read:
**2:14**
